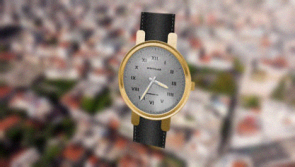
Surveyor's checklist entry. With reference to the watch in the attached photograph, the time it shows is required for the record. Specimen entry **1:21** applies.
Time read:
**3:35**
